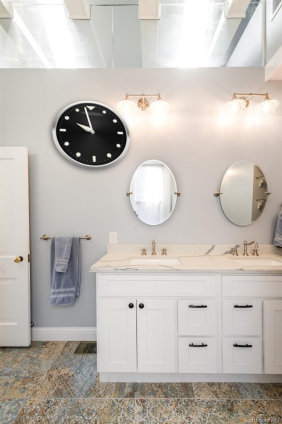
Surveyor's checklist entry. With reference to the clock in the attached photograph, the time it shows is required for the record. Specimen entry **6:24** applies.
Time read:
**9:58**
